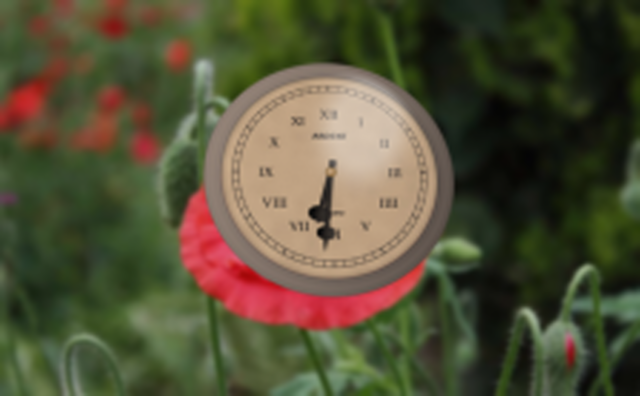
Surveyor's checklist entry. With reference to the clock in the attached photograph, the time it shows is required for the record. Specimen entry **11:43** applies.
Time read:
**6:31**
